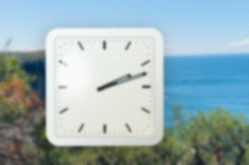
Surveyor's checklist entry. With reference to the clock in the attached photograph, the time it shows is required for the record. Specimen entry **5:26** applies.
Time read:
**2:12**
